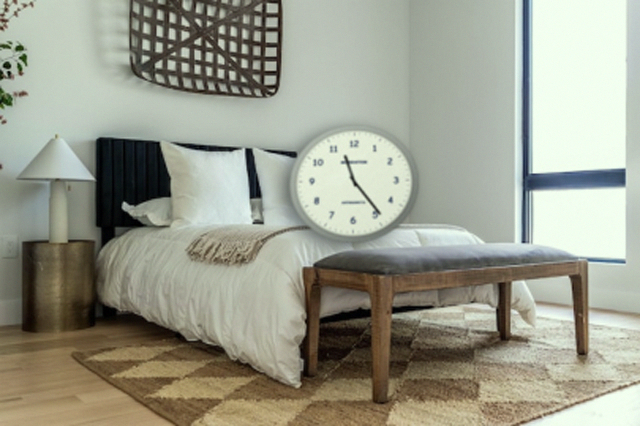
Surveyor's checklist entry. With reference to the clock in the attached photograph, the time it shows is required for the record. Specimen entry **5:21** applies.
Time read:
**11:24**
